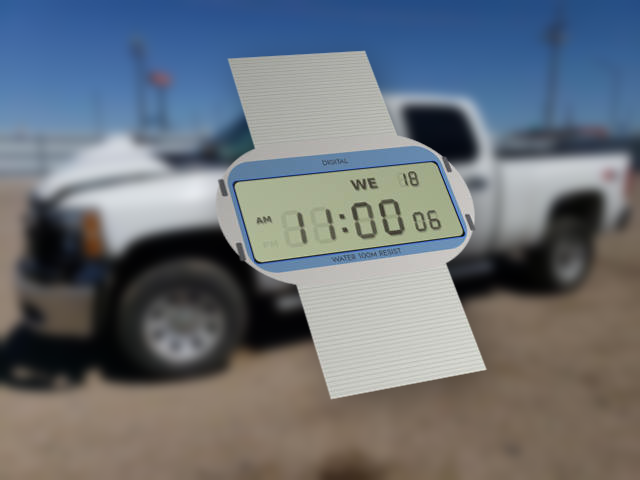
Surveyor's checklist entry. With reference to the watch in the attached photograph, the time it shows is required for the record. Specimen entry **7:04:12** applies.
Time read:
**11:00:06**
